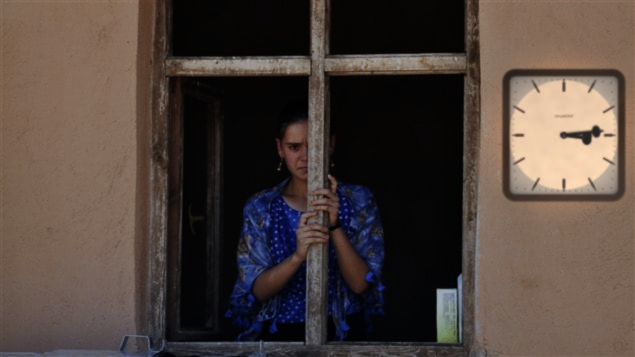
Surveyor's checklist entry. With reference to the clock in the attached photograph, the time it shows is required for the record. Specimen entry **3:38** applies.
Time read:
**3:14**
